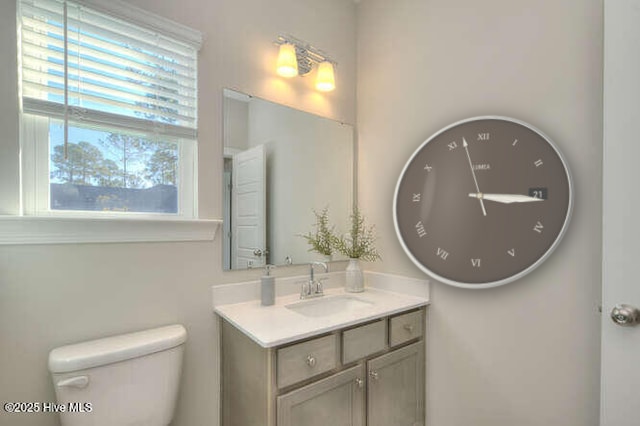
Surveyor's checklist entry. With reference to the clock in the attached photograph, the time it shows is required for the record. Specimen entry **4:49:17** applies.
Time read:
**3:15:57**
